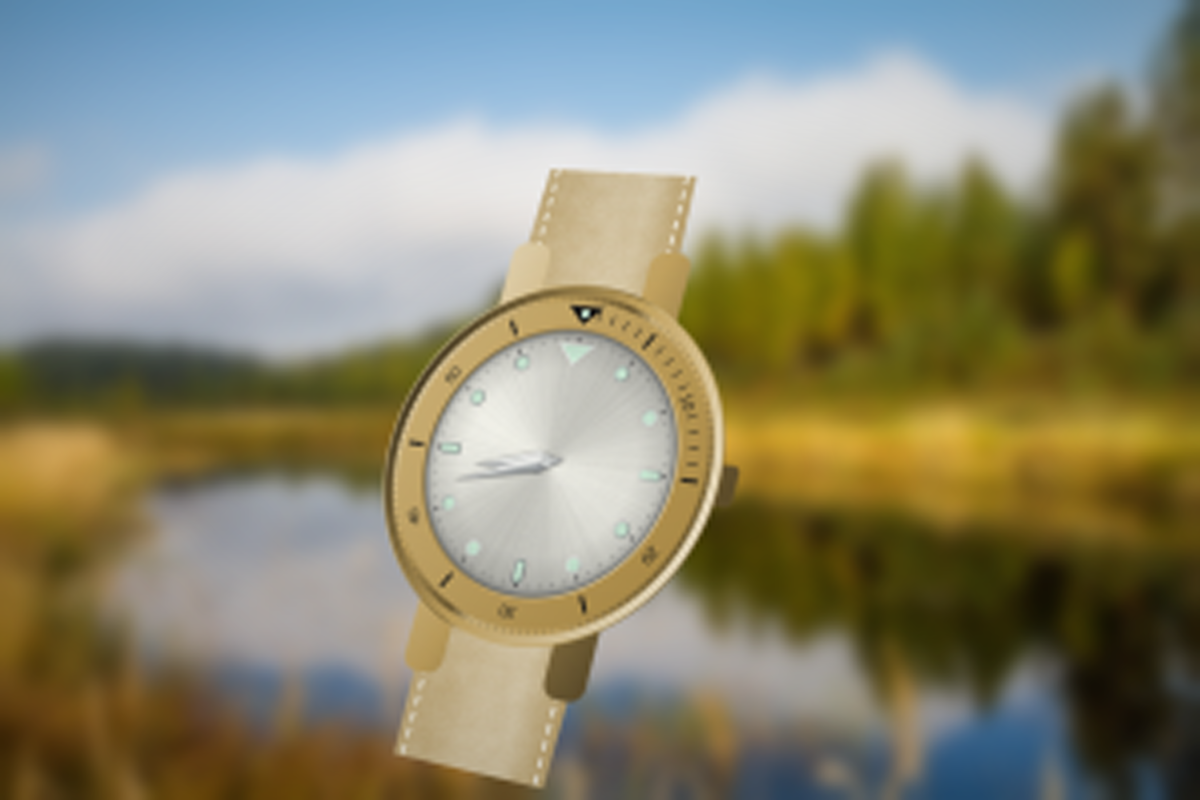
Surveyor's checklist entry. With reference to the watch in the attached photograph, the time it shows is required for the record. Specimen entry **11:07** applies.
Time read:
**8:42**
